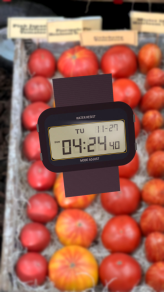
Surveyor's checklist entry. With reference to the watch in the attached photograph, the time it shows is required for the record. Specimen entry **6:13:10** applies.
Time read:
**4:24:40**
